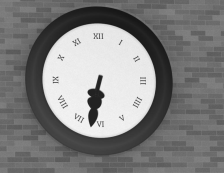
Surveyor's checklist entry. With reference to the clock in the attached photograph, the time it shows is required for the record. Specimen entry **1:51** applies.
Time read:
**6:32**
